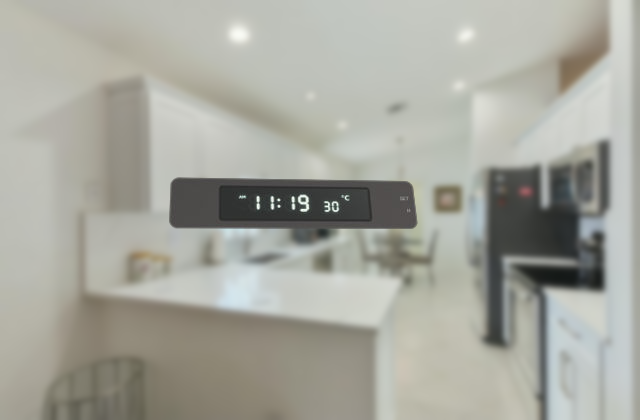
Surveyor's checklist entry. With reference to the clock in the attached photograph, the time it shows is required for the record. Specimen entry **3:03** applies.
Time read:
**11:19**
